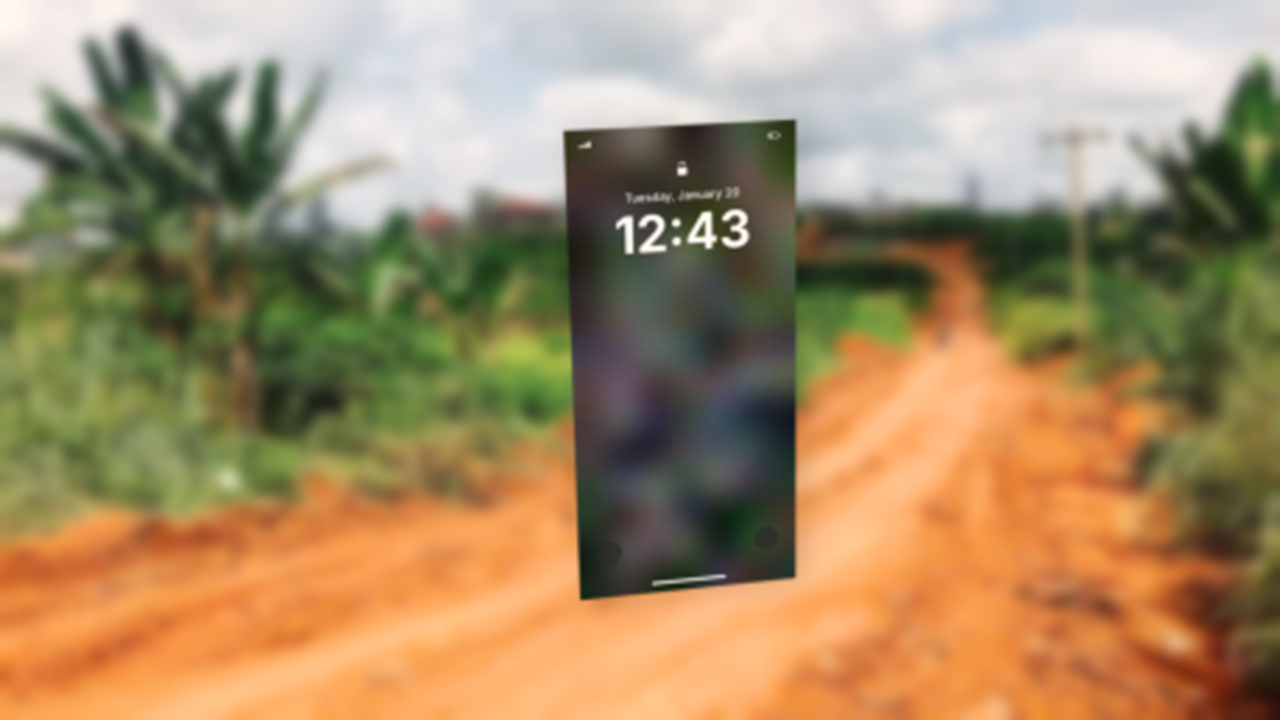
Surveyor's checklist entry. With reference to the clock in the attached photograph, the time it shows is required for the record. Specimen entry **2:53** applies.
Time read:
**12:43**
